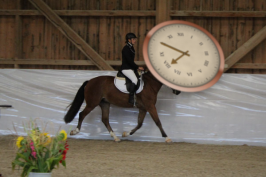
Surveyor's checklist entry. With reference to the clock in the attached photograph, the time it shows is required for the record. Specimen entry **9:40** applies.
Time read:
**7:50**
